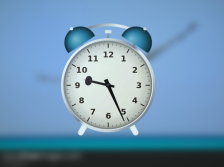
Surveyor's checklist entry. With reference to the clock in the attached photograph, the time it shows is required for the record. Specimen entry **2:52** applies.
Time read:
**9:26**
